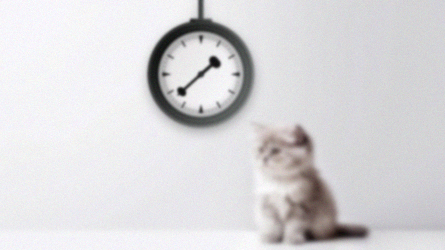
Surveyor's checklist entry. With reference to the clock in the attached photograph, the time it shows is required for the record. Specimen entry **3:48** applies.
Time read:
**1:38**
